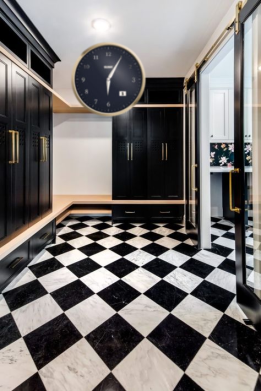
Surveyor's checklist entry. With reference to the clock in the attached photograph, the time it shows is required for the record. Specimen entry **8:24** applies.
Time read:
**6:05**
